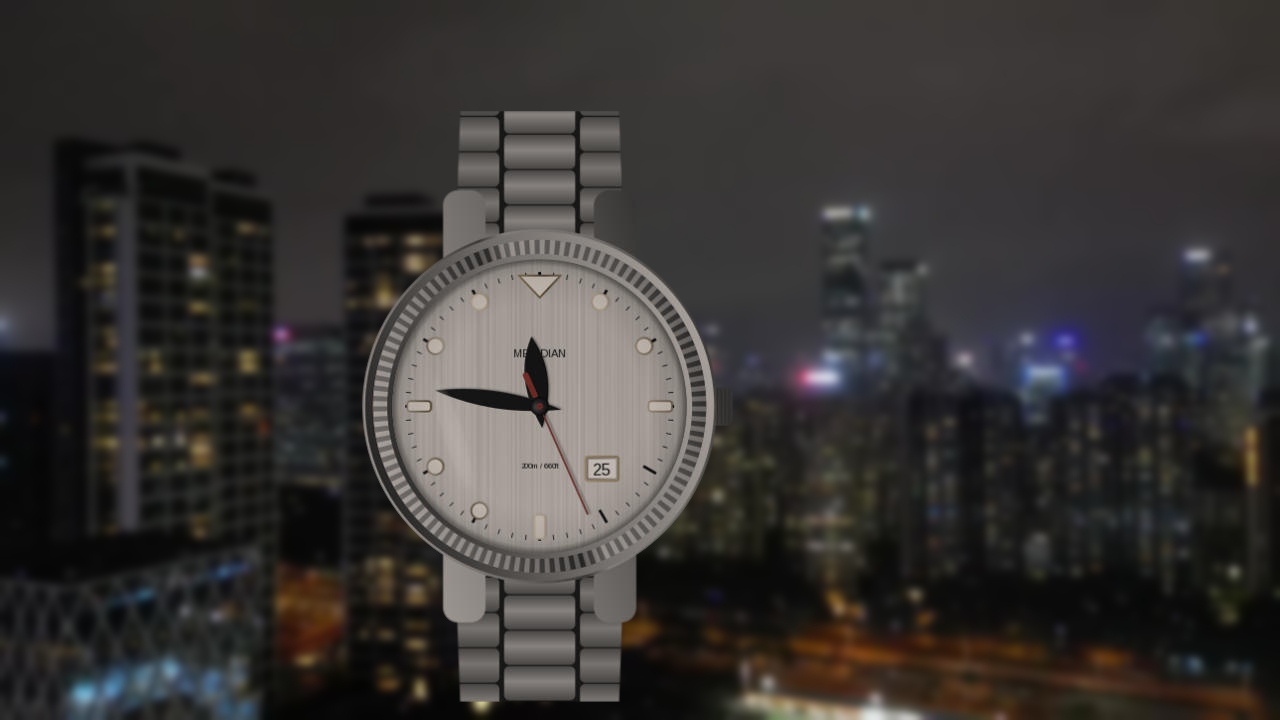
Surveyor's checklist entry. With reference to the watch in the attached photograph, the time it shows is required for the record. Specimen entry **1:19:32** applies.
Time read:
**11:46:26**
